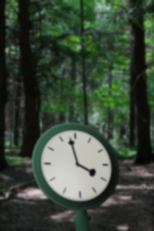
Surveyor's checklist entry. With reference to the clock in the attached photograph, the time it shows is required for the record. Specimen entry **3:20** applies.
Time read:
**3:58**
